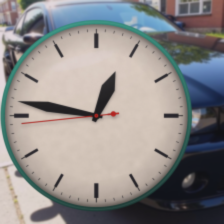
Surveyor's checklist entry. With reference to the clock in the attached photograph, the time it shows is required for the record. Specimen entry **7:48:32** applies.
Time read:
**12:46:44**
